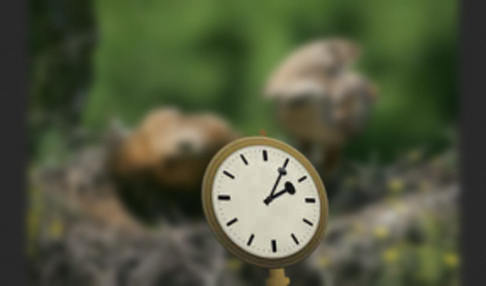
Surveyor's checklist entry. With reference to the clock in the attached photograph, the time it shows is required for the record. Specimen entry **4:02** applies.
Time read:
**2:05**
